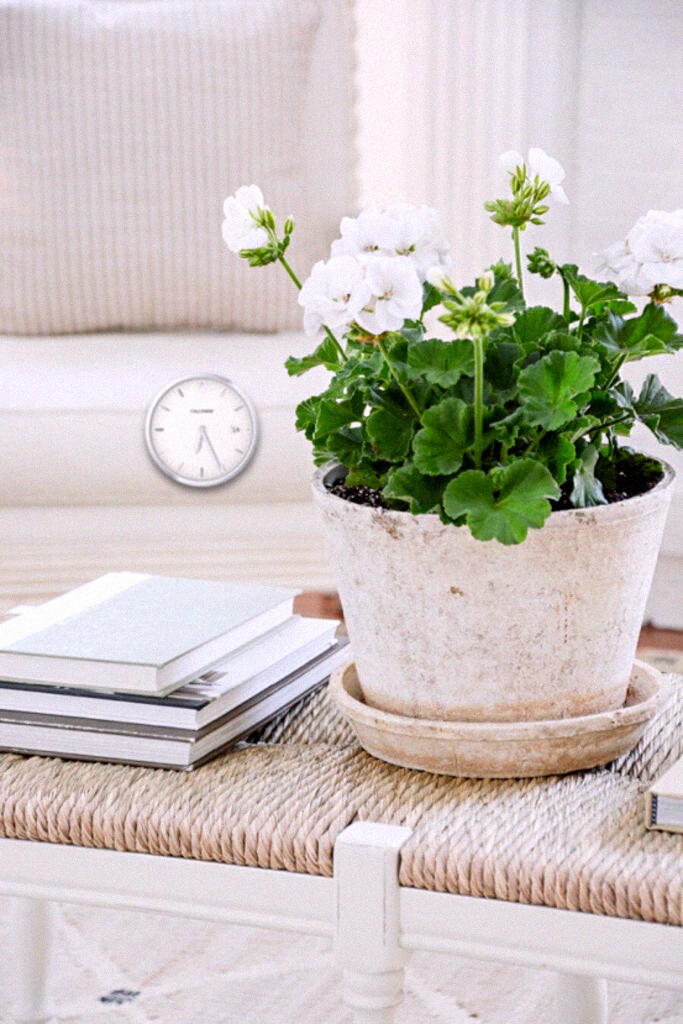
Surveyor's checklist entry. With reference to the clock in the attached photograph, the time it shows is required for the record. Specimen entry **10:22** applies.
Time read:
**6:26**
